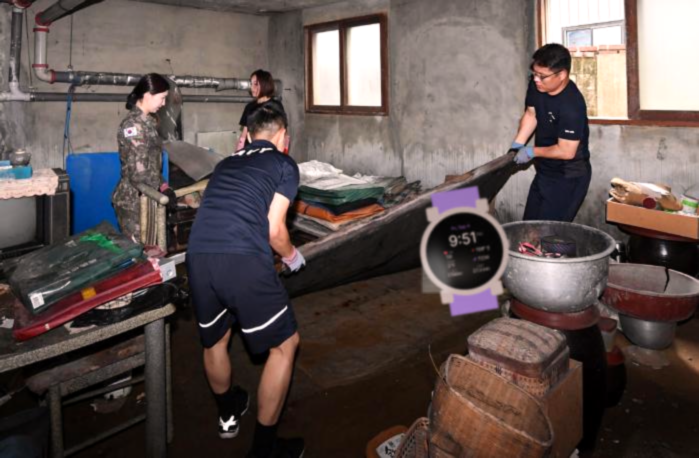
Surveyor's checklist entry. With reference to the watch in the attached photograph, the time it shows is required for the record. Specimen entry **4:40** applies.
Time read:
**9:51**
